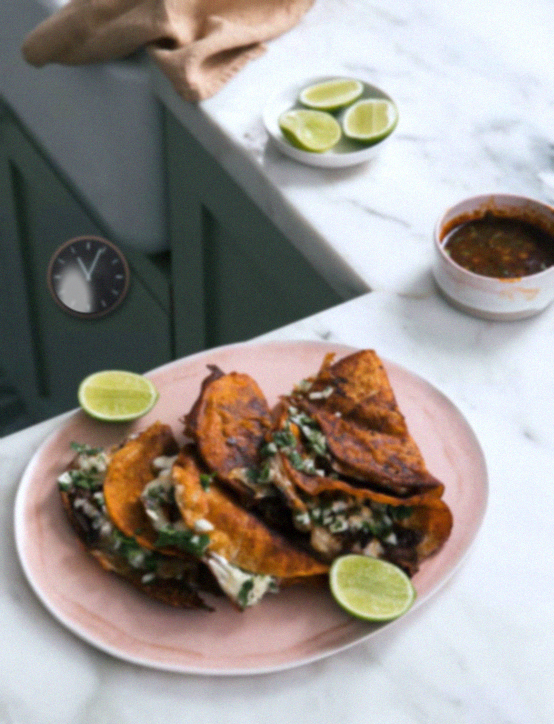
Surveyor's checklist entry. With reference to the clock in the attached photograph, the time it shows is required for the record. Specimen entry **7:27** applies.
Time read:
**11:04**
